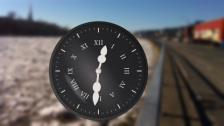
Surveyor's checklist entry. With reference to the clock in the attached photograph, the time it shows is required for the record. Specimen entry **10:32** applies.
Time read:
**12:31**
